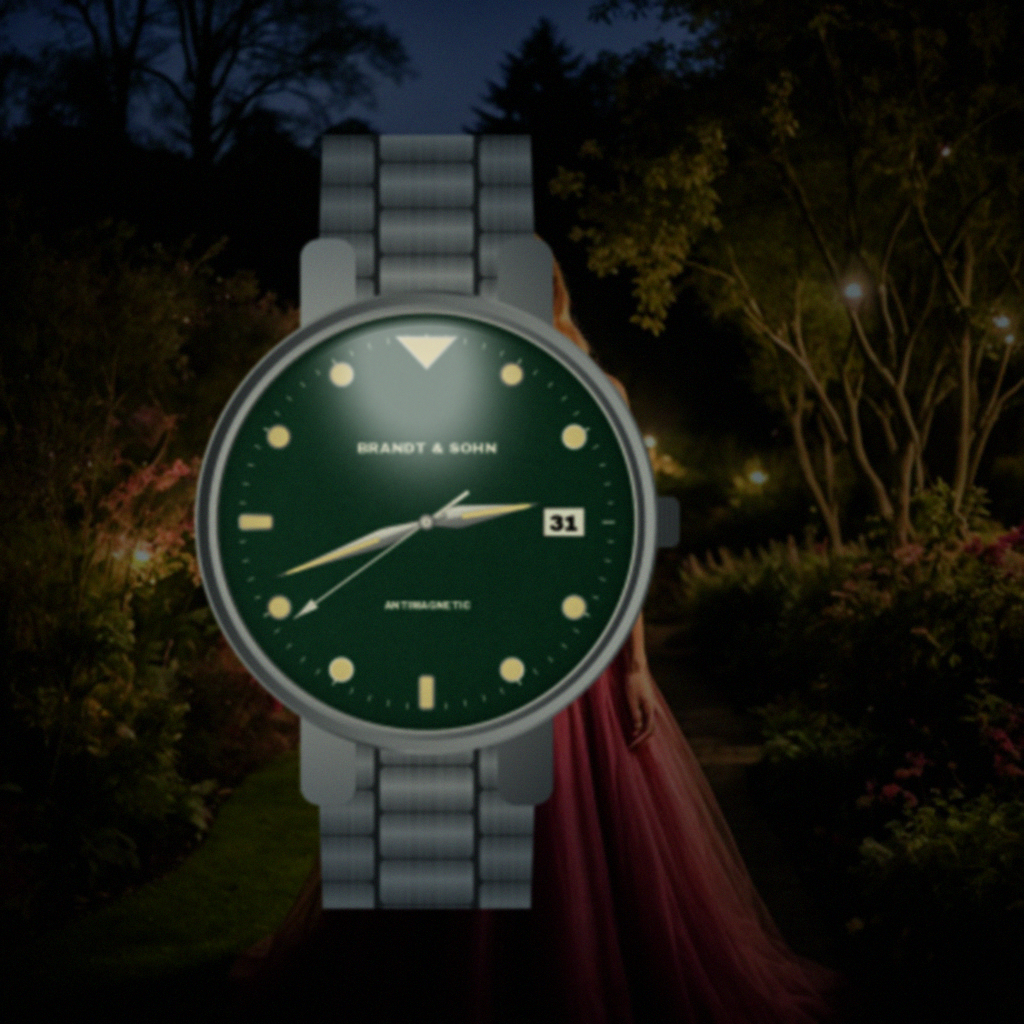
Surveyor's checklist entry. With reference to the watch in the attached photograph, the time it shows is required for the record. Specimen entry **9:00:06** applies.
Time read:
**2:41:39**
